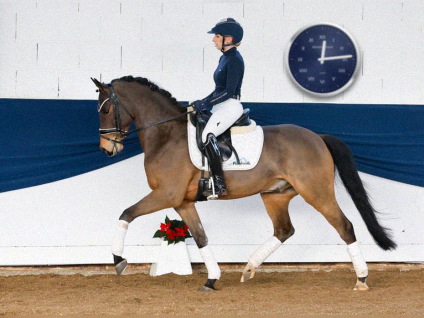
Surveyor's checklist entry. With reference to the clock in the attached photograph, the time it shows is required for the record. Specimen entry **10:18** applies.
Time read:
**12:14**
